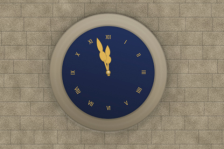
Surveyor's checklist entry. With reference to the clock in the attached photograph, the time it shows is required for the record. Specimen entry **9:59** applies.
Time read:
**11:57**
